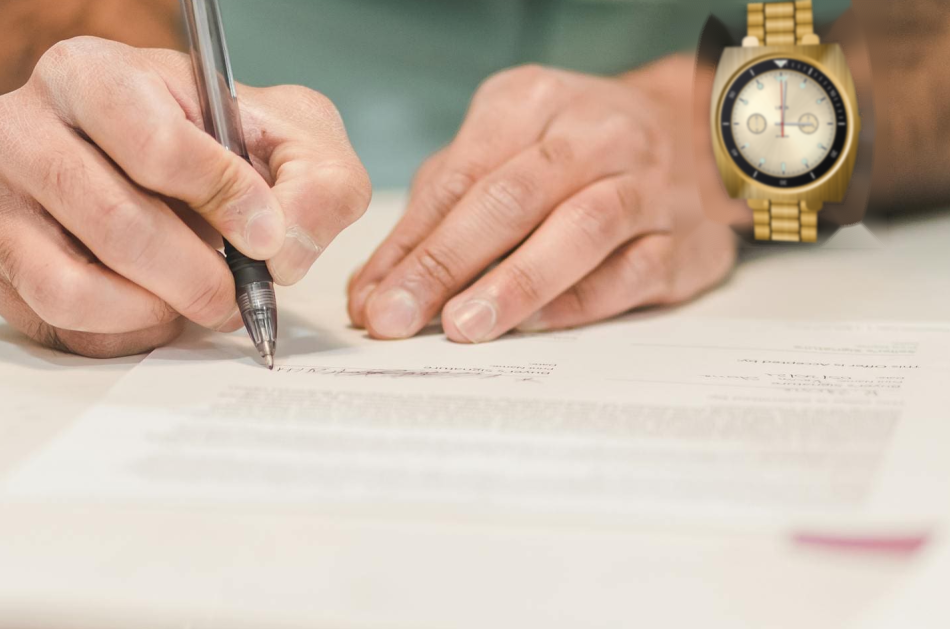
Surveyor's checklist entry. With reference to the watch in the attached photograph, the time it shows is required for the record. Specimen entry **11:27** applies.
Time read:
**3:01**
